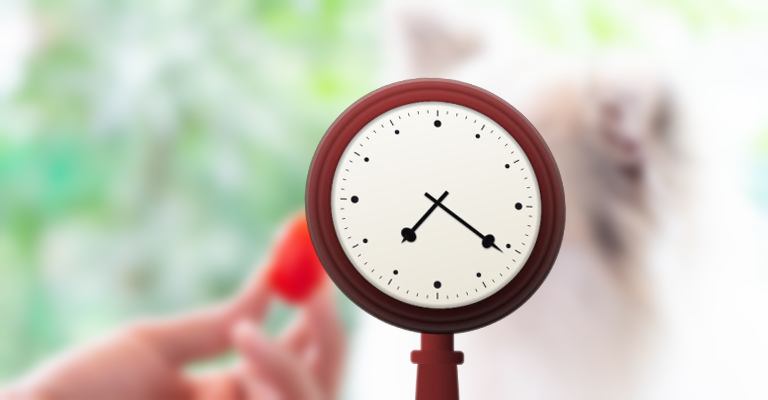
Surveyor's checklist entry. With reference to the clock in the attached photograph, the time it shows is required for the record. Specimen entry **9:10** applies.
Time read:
**7:21**
